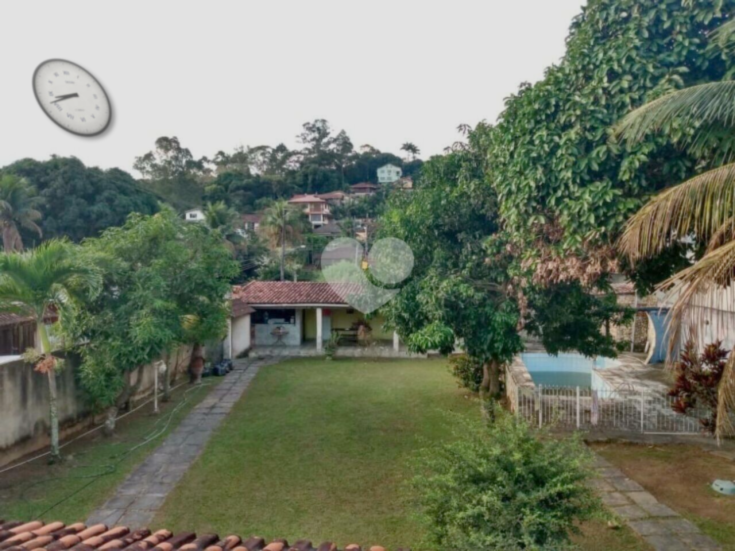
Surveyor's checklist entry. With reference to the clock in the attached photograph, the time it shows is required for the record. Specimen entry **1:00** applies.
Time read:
**8:42**
